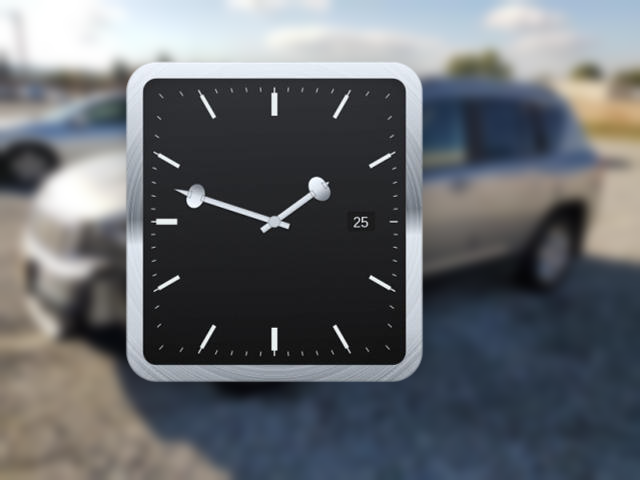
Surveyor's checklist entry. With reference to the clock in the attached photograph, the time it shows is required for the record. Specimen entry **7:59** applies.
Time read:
**1:48**
